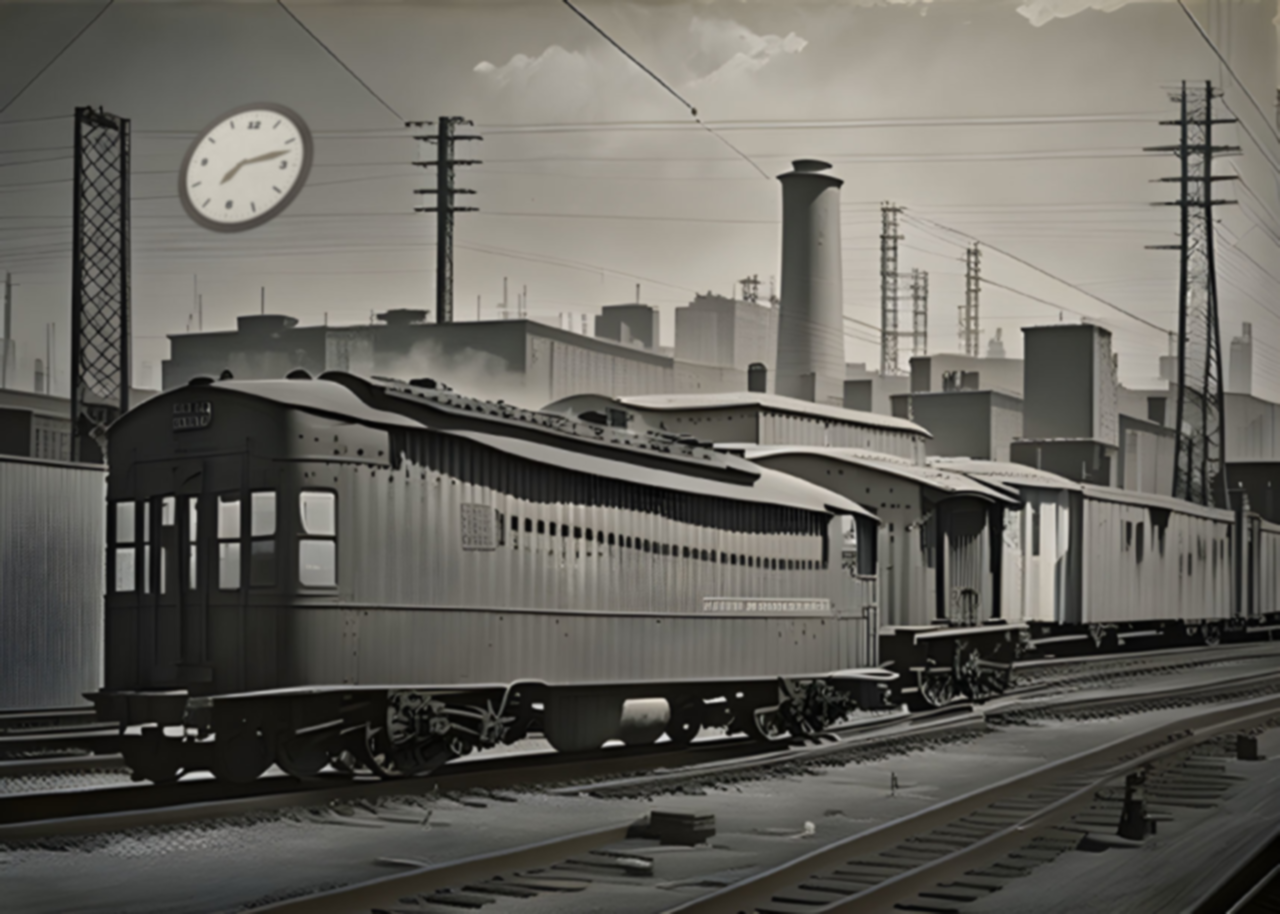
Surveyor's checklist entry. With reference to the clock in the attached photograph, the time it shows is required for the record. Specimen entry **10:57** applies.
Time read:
**7:12**
